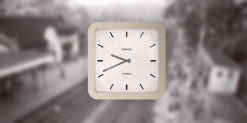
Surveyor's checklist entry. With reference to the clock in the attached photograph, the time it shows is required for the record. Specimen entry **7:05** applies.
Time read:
**9:41**
